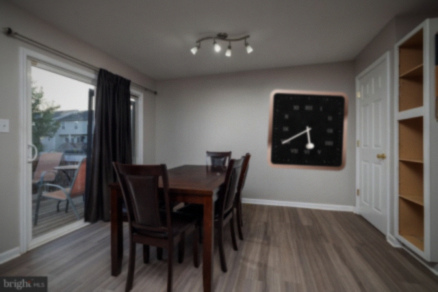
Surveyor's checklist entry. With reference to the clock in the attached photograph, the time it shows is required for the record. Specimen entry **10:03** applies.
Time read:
**5:40**
